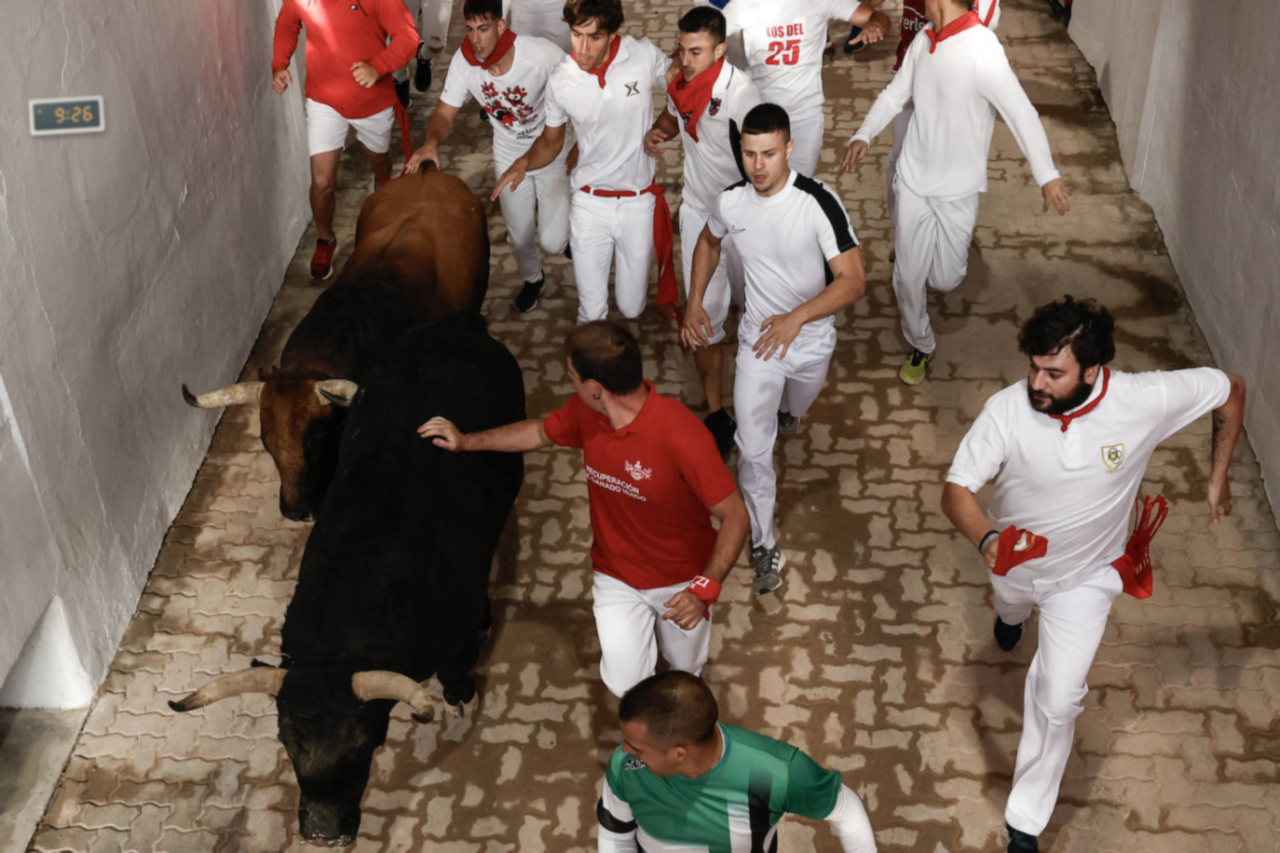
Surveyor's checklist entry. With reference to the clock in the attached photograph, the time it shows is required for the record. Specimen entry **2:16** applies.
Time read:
**9:26**
